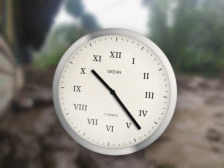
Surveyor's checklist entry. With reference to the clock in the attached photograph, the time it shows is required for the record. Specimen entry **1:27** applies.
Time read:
**10:23**
